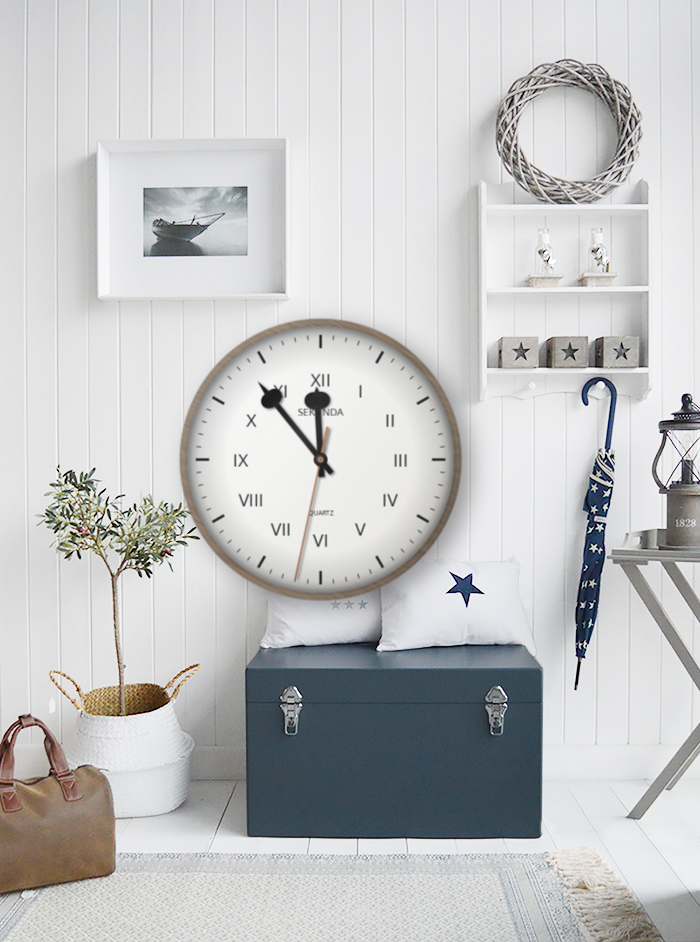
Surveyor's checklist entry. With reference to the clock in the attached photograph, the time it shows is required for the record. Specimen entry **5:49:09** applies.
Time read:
**11:53:32**
